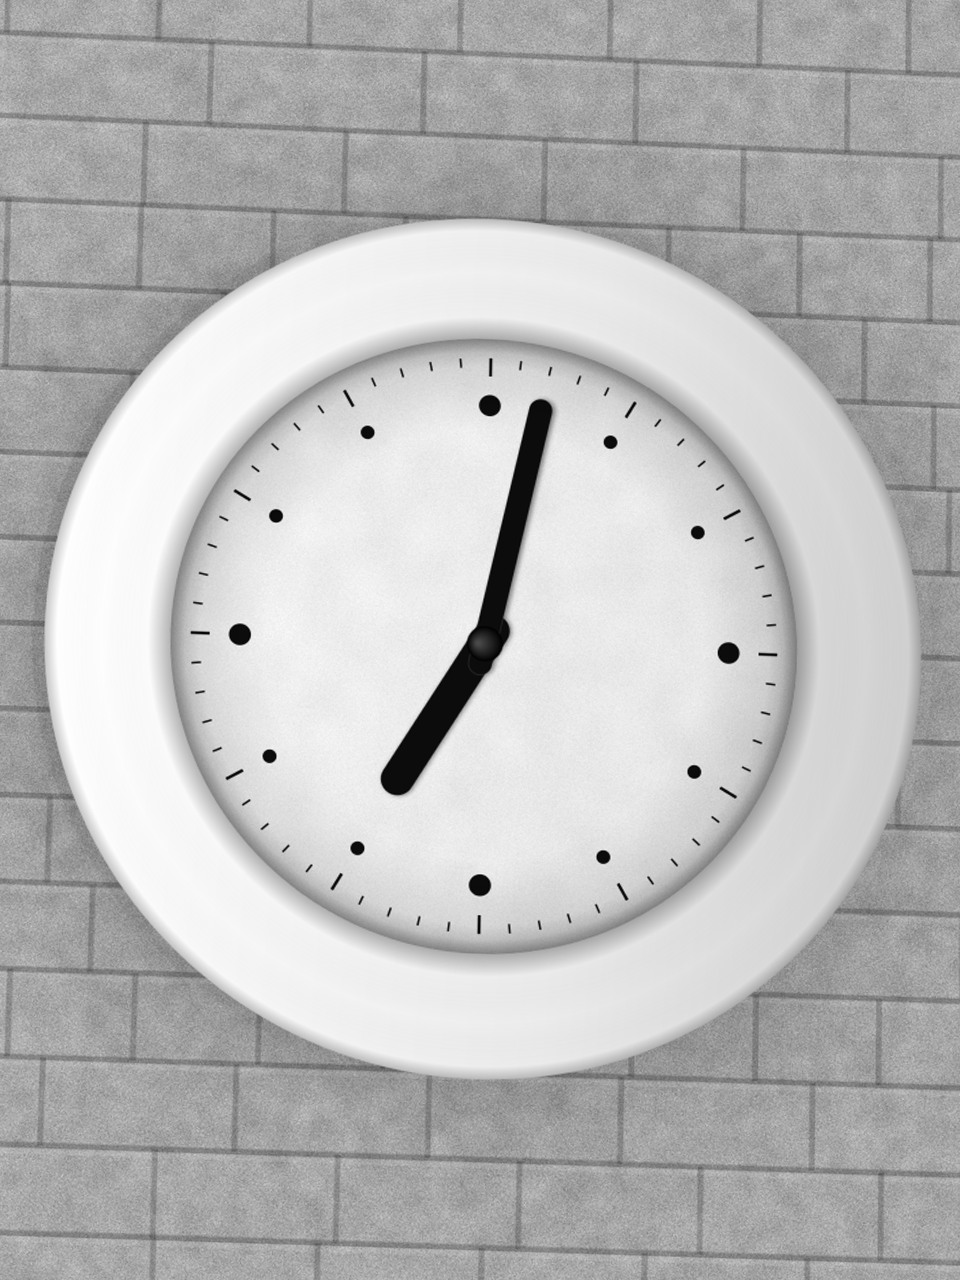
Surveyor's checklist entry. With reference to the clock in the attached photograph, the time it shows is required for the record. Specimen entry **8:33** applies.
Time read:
**7:02**
